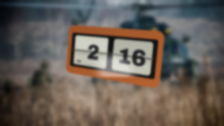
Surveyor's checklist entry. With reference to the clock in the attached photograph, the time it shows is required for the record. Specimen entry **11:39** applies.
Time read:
**2:16**
